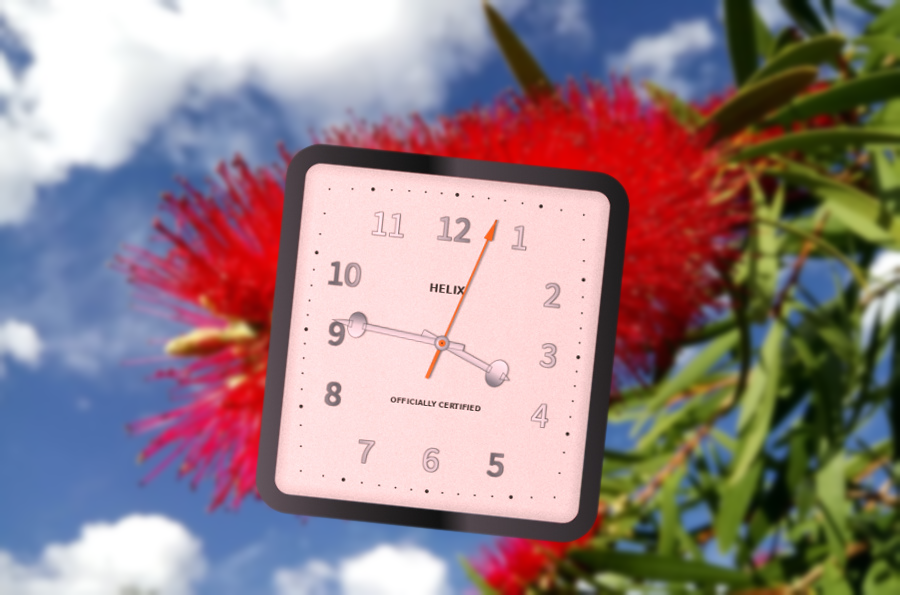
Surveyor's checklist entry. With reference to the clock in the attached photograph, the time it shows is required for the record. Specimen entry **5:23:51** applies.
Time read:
**3:46:03**
